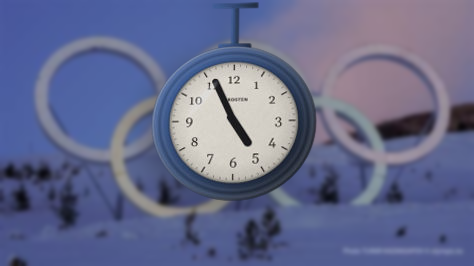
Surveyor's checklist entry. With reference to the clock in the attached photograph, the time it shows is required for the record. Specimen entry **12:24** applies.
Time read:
**4:56**
